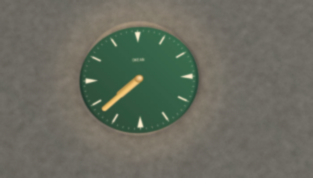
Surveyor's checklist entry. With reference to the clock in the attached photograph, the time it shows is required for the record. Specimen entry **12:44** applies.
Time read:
**7:38**
